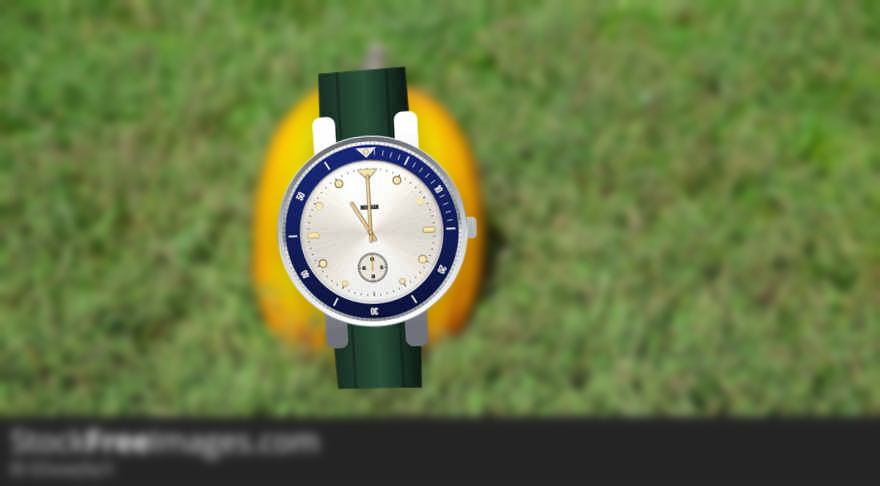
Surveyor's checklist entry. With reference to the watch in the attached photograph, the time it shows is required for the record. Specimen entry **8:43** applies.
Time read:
**11:00**
